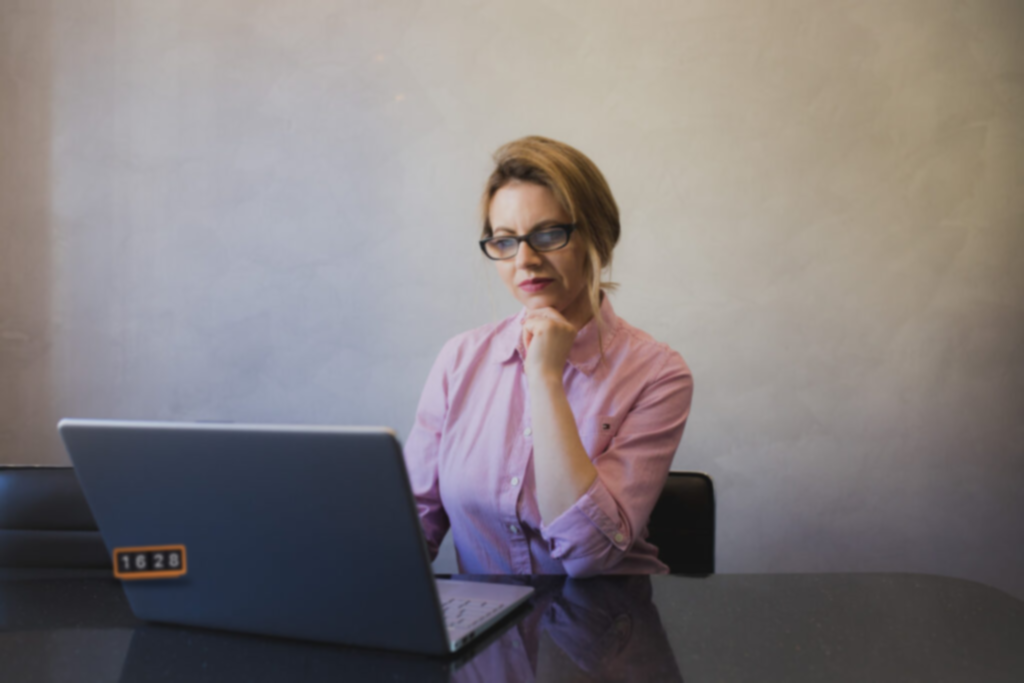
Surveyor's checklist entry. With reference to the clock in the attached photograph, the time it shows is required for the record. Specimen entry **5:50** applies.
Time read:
**16:28**
